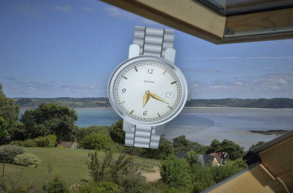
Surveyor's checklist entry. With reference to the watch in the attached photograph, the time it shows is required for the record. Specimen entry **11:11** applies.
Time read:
**6:19**
